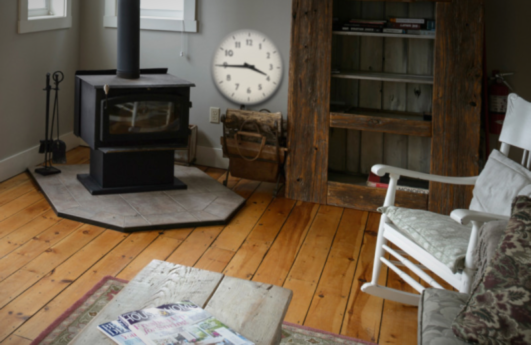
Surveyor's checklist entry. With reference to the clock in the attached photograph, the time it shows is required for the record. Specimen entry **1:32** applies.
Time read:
**3:45**
